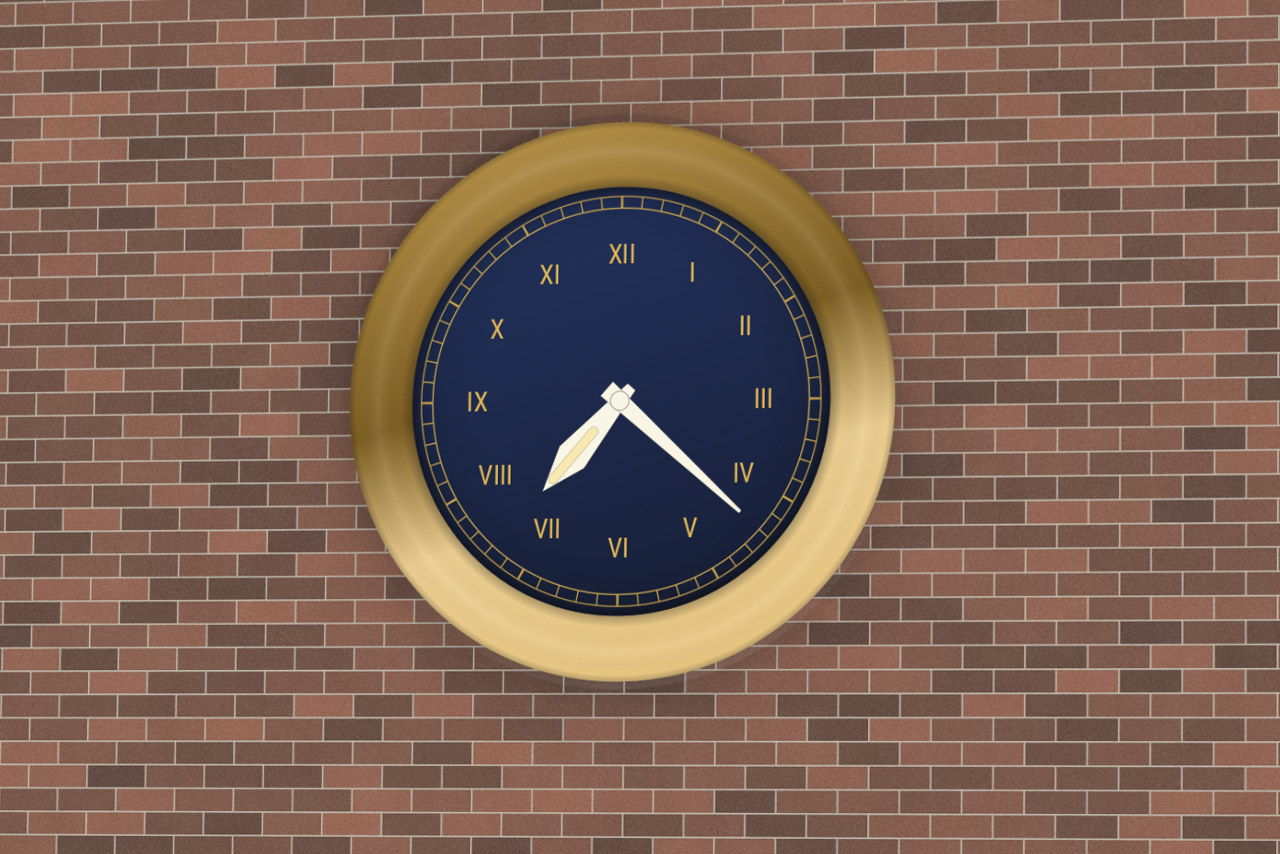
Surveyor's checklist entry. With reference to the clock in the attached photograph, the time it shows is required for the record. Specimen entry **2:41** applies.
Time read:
**7:22**
